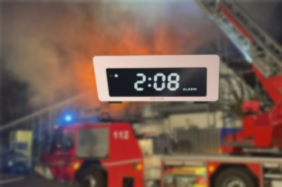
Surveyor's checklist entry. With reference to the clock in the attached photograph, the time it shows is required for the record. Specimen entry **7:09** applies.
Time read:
**2:08**
